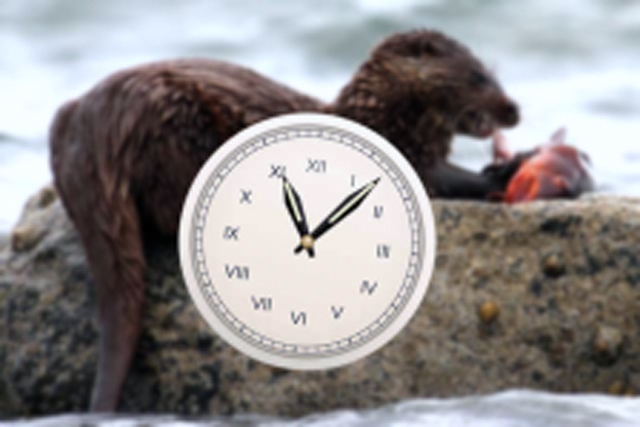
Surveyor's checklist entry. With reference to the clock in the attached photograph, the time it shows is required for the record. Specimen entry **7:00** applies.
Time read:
**11:07**
